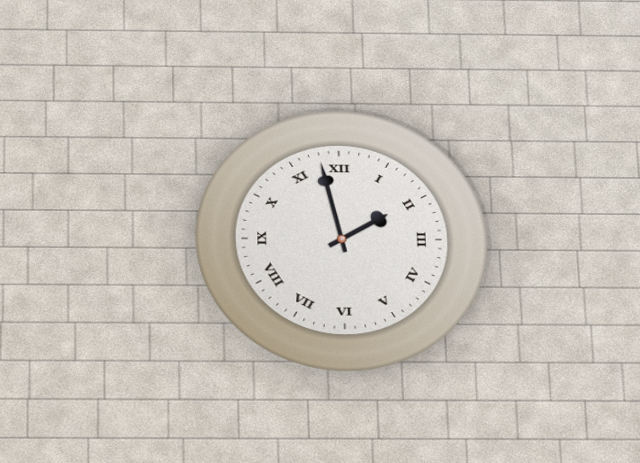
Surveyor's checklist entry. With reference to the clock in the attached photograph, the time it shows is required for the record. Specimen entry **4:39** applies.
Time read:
**1:58**
